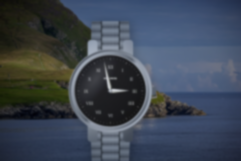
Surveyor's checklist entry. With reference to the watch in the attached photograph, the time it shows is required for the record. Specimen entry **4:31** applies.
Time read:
**2:58**
